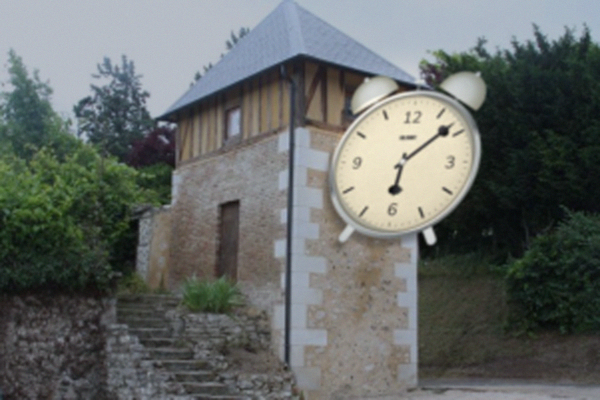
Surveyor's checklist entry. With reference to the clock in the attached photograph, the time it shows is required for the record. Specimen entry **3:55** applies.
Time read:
**6:08**
